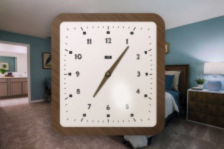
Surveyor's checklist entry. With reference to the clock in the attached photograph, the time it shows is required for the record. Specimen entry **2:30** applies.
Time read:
**7:06**
